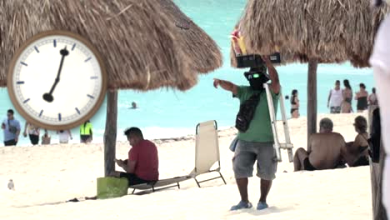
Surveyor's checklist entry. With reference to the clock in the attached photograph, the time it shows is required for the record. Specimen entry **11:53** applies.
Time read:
**7:03**
